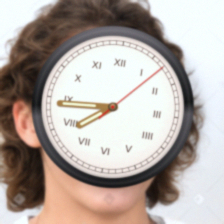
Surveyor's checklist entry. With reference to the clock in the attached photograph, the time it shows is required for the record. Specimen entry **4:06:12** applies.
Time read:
**7:44:07**
